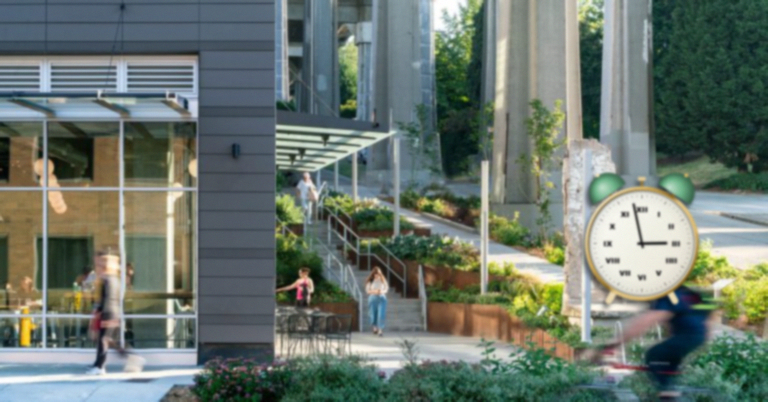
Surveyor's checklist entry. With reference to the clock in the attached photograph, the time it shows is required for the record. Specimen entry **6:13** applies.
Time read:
**2:58**
